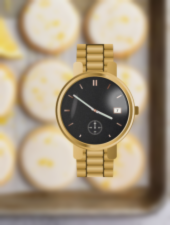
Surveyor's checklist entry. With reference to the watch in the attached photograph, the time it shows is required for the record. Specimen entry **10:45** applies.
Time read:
**3:51**
